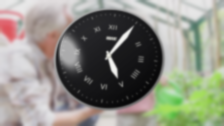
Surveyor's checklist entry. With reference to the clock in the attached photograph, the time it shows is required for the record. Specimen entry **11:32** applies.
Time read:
**5:05**
